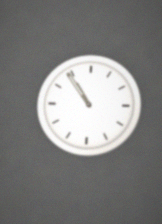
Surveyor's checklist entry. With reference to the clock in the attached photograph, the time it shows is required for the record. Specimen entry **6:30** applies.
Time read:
**10:54**
